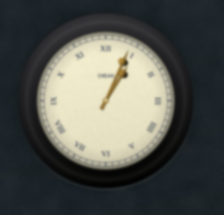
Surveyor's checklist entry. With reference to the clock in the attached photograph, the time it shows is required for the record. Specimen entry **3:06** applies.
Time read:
**1:04**
